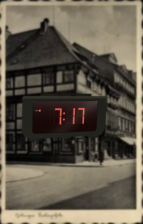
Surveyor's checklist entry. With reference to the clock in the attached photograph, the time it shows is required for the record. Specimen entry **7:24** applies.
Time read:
**7:17**
